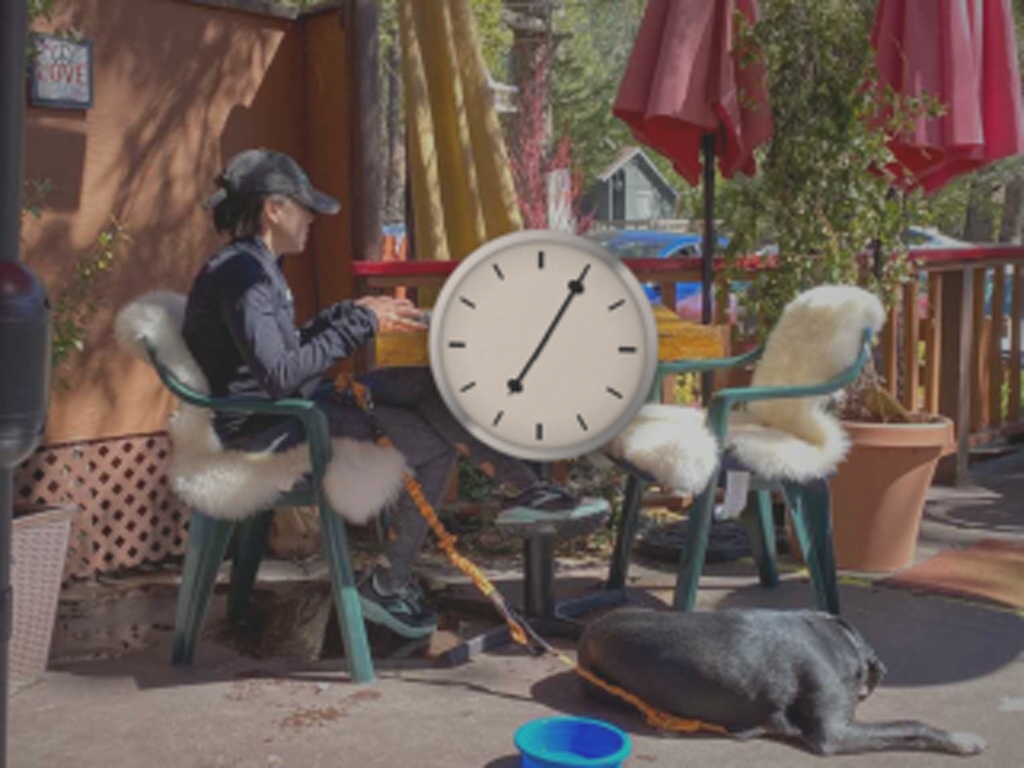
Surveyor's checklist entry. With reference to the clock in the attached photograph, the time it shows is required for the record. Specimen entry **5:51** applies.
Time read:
**7:05**
